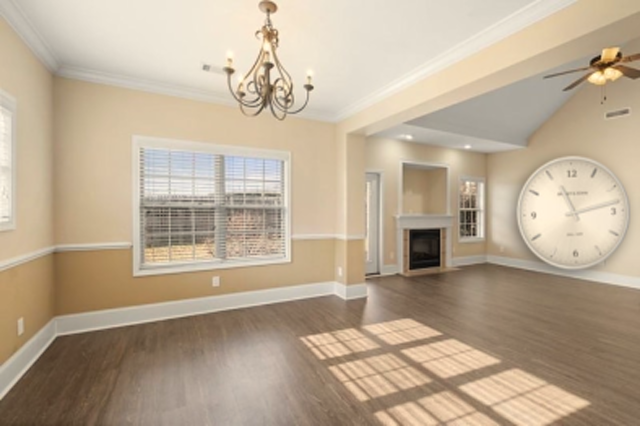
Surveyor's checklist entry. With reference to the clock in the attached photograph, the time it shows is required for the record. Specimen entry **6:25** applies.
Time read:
**11:13**
